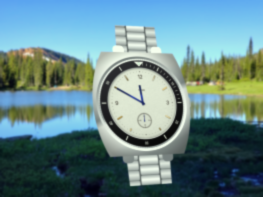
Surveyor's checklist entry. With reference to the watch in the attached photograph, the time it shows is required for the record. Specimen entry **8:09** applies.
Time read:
**11:50**
